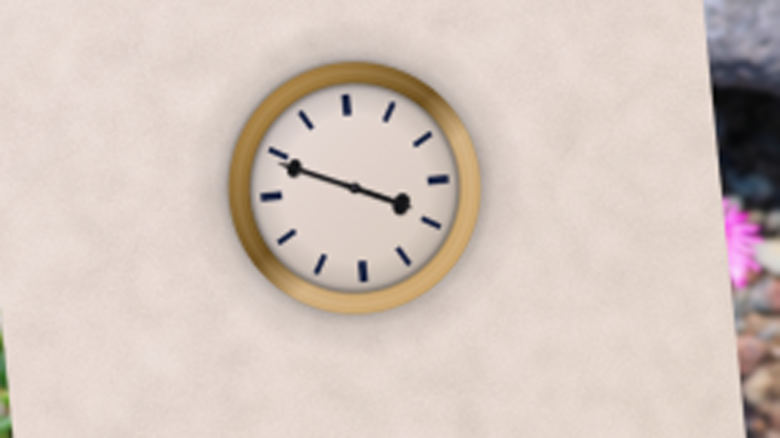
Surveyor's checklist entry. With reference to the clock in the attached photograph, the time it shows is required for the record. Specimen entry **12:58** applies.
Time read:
**3:49**
